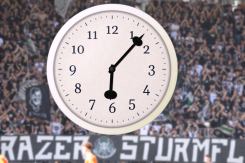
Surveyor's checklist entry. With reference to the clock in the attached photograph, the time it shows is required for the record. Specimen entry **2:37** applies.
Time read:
**6:07**
